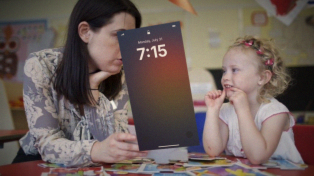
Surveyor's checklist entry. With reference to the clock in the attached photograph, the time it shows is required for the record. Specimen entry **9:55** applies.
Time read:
**7:15**
